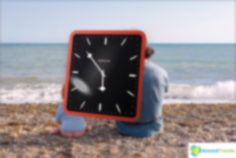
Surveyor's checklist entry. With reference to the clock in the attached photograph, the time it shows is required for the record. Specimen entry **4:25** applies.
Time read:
**5:53**
